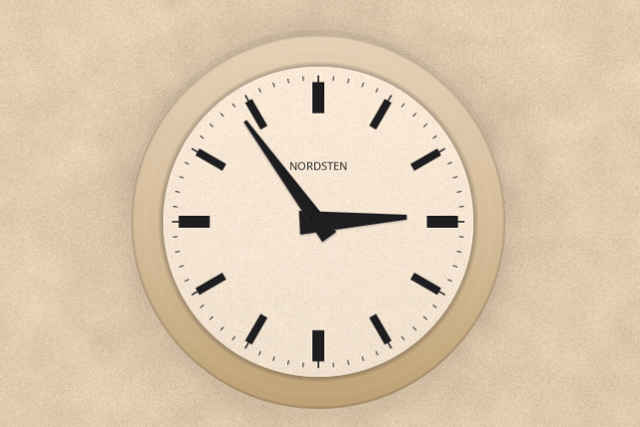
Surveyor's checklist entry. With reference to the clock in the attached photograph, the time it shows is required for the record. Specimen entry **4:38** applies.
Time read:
**2:54**
